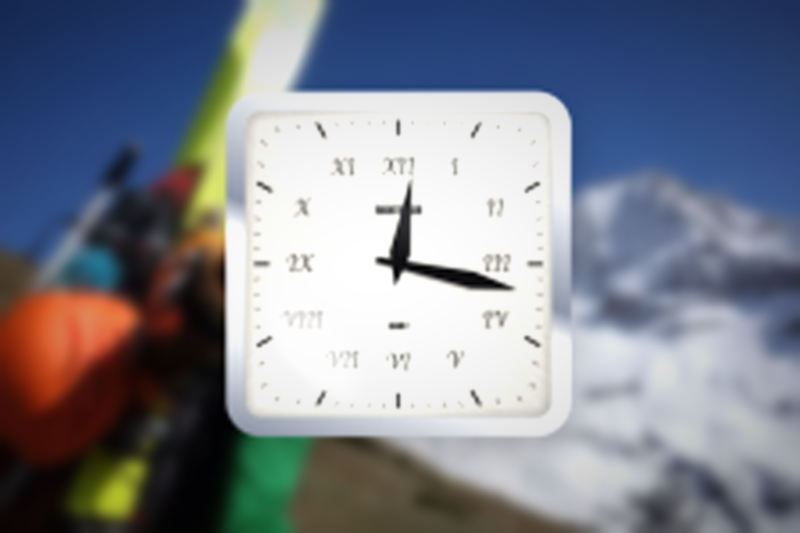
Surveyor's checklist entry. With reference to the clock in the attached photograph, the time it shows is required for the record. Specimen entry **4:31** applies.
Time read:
**12:17**
